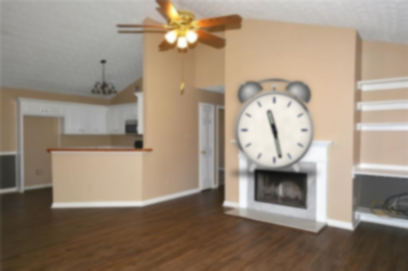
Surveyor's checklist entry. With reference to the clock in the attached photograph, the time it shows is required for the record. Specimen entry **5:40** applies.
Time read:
**11:28**
